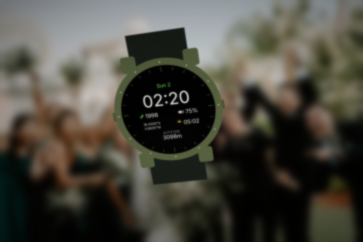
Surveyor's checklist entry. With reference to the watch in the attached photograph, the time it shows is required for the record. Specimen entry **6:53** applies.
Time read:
**2:20**
